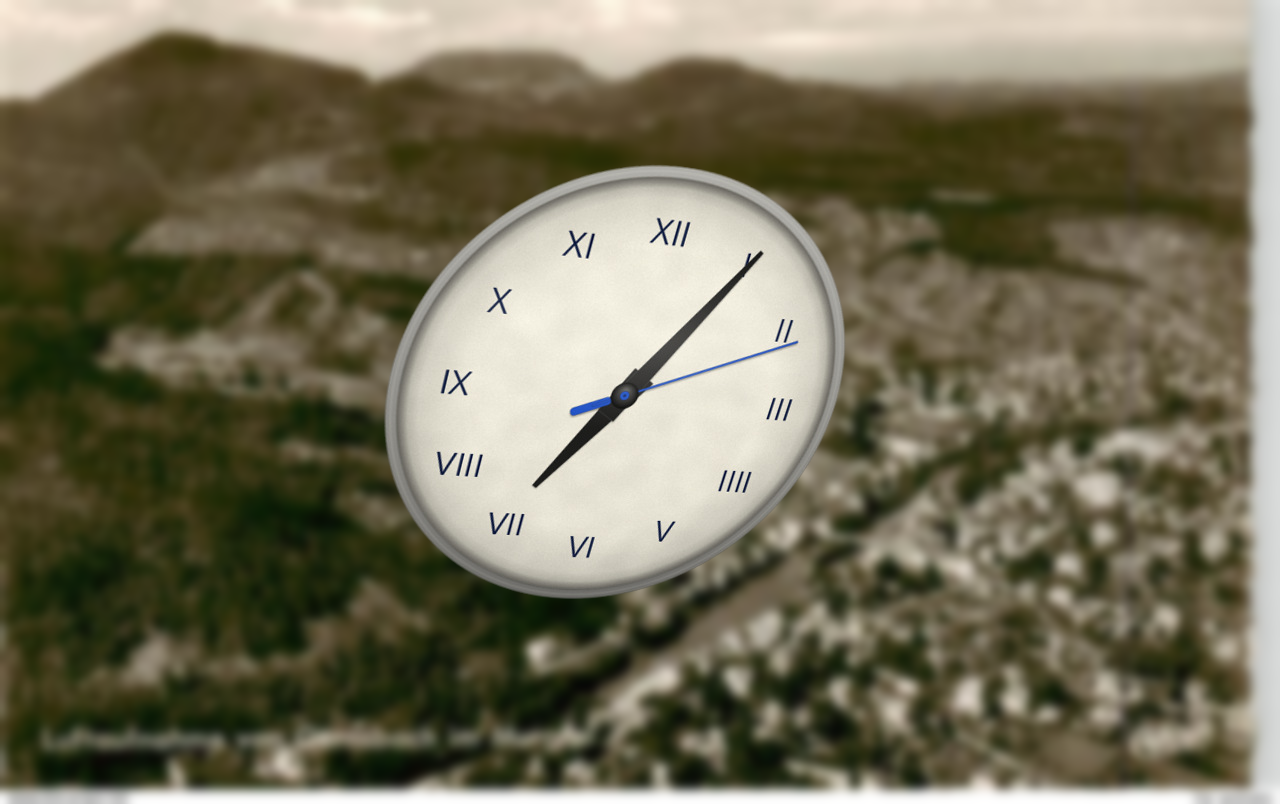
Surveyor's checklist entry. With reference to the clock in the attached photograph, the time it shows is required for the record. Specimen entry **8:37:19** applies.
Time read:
**7:05:11**
